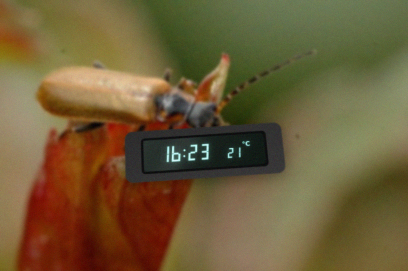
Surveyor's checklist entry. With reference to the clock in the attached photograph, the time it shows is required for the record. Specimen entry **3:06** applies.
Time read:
**16:23**
